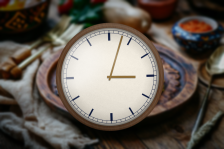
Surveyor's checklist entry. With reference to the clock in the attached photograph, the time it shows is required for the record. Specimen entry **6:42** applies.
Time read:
**3:03**
